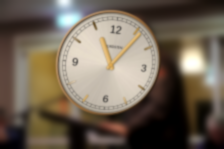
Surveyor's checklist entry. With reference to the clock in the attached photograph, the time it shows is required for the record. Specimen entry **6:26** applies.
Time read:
**11:06**
